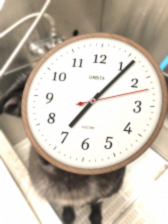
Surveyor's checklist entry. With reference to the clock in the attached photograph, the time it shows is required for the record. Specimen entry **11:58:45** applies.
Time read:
**7:06:12**
